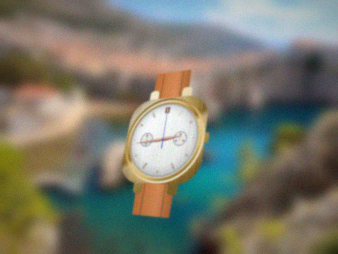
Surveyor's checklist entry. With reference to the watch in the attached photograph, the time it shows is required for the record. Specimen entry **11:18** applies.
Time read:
**2:44**
